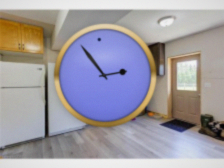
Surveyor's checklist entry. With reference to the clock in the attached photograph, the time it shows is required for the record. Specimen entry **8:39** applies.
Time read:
**2:55**
